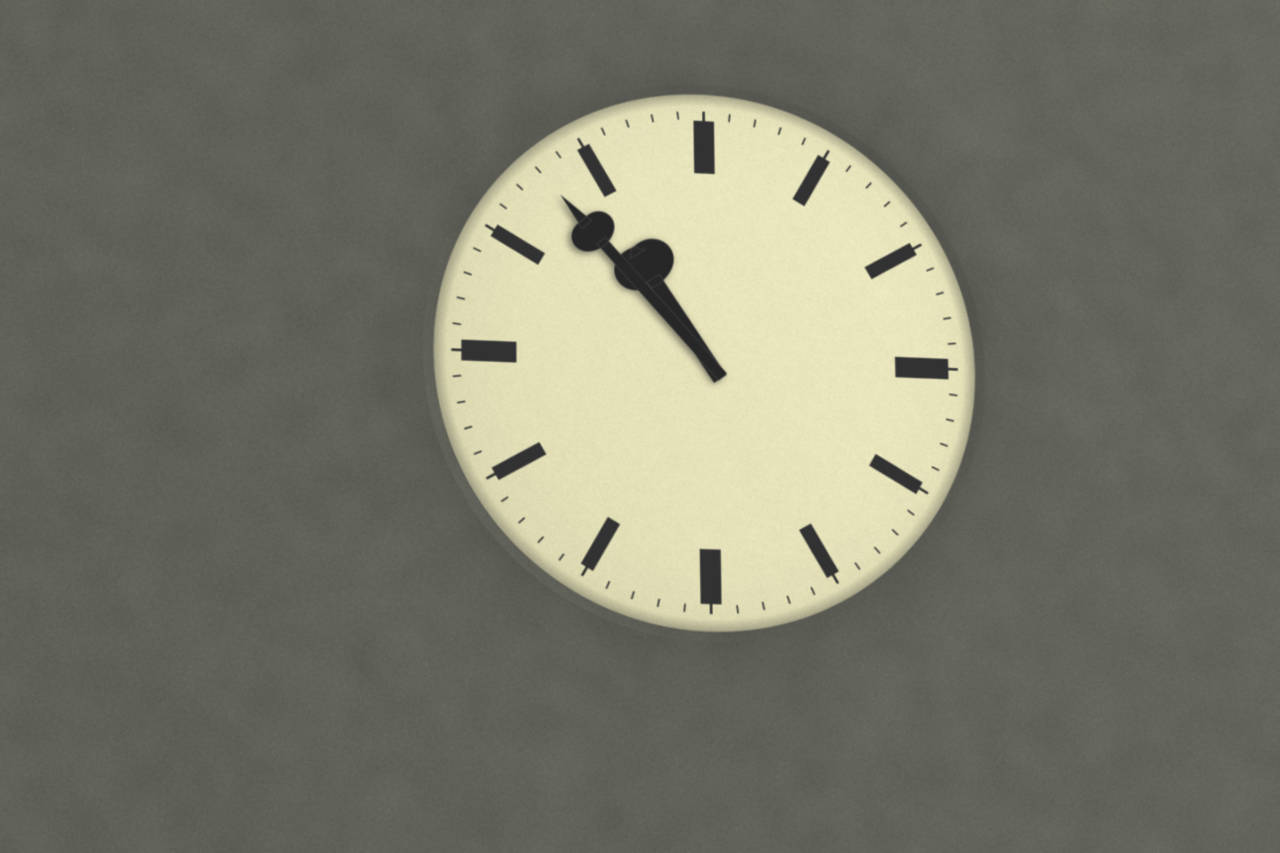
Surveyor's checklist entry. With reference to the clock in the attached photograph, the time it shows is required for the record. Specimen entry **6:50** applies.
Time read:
**10:53**
